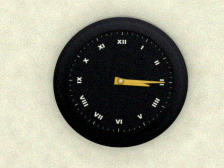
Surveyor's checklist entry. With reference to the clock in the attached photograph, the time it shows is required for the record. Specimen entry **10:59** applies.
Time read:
**3:15**
